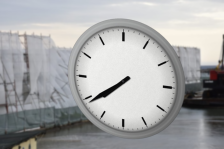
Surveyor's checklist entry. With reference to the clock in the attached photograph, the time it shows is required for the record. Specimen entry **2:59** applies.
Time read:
**7:39**
